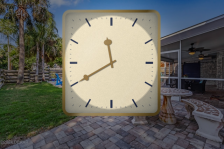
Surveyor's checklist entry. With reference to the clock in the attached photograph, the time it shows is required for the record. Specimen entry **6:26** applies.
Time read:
**11:40**
